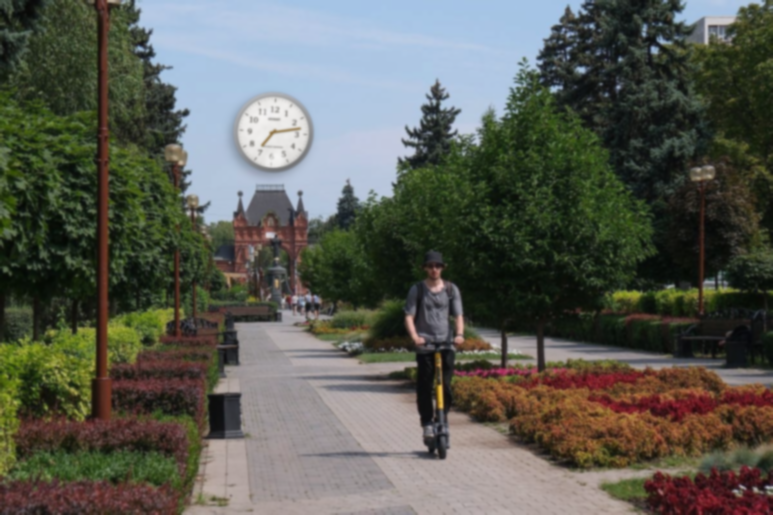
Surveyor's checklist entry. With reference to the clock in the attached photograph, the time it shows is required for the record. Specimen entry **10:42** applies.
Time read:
**7:13**
